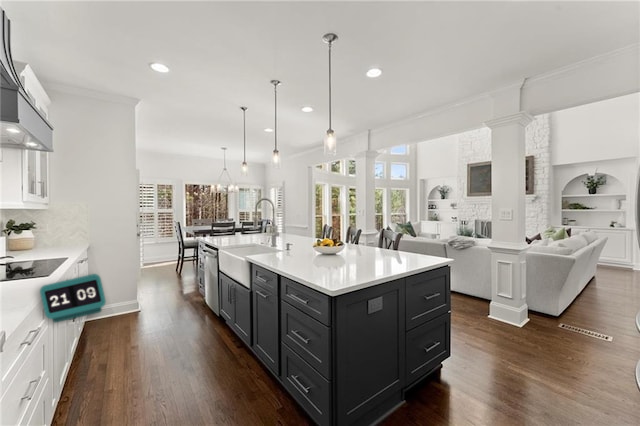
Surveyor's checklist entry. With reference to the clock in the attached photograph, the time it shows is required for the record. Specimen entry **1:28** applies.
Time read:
**21:09**
